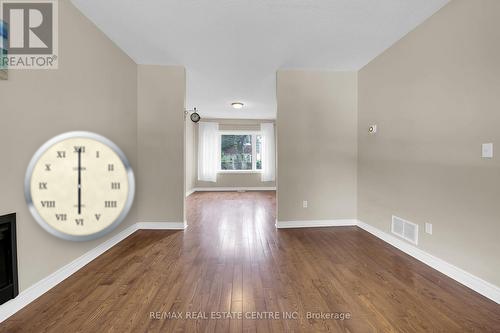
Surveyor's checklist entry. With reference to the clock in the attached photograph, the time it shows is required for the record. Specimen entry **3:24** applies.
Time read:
**6:00**
